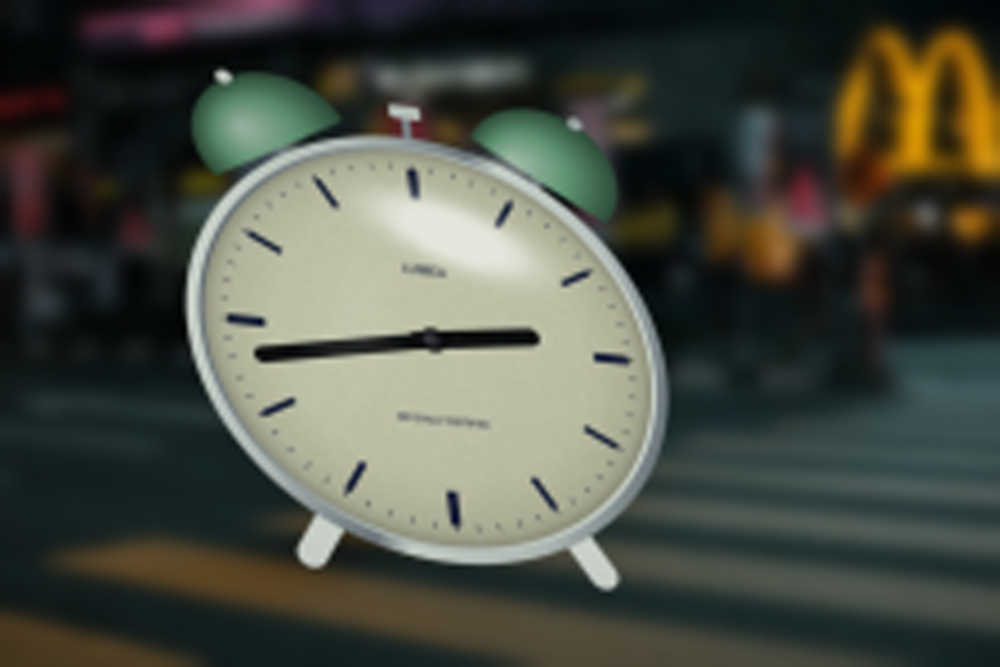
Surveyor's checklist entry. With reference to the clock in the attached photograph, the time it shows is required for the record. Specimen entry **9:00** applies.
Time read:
**2:43**
